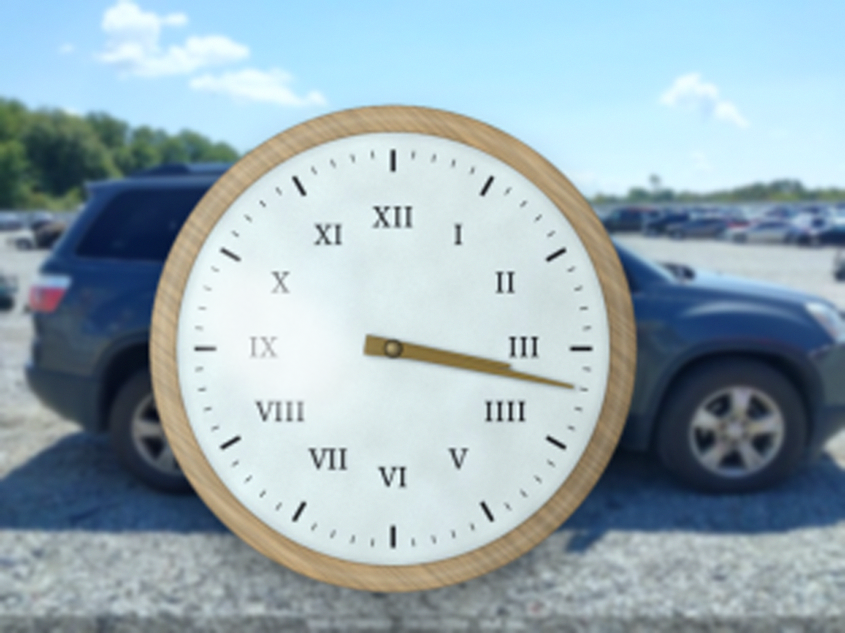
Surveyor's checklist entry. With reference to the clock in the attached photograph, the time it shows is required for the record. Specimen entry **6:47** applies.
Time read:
**3:17**
